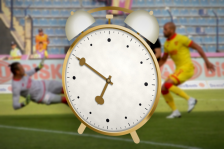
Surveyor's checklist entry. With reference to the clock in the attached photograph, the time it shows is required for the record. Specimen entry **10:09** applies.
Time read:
**6:50**
